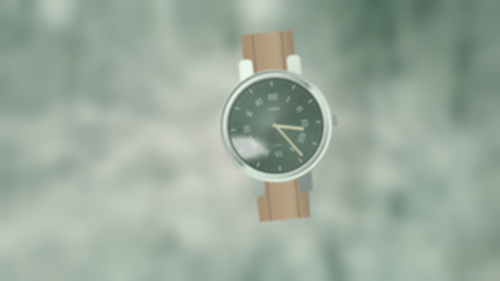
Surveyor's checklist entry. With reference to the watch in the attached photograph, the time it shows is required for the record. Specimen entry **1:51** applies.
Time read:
**3:24**
